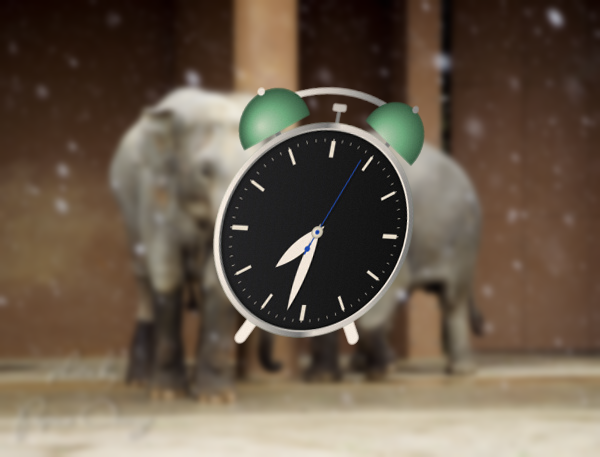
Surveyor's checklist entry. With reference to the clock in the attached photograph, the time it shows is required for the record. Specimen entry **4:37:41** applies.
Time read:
**7:32:04**
